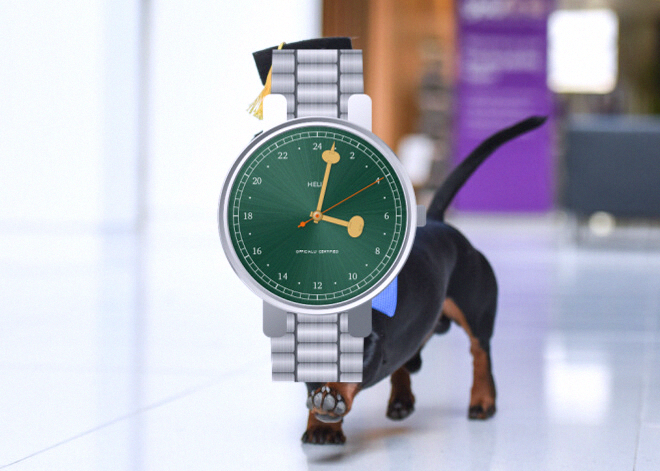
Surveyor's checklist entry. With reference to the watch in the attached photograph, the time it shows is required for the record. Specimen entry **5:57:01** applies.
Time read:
**7:02:10**
